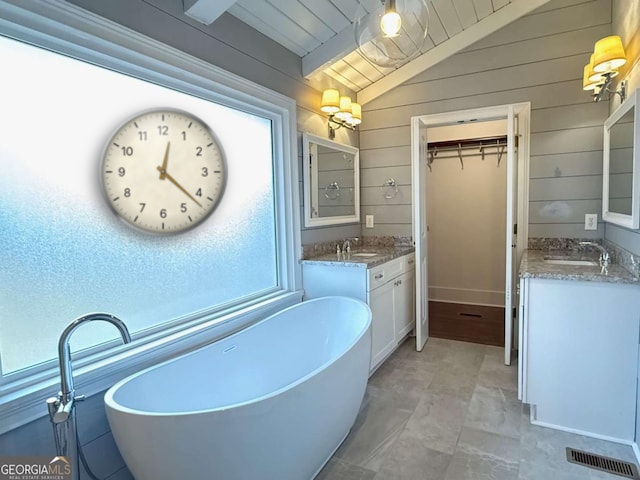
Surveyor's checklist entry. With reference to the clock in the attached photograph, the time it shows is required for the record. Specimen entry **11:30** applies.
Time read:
**12:22**
